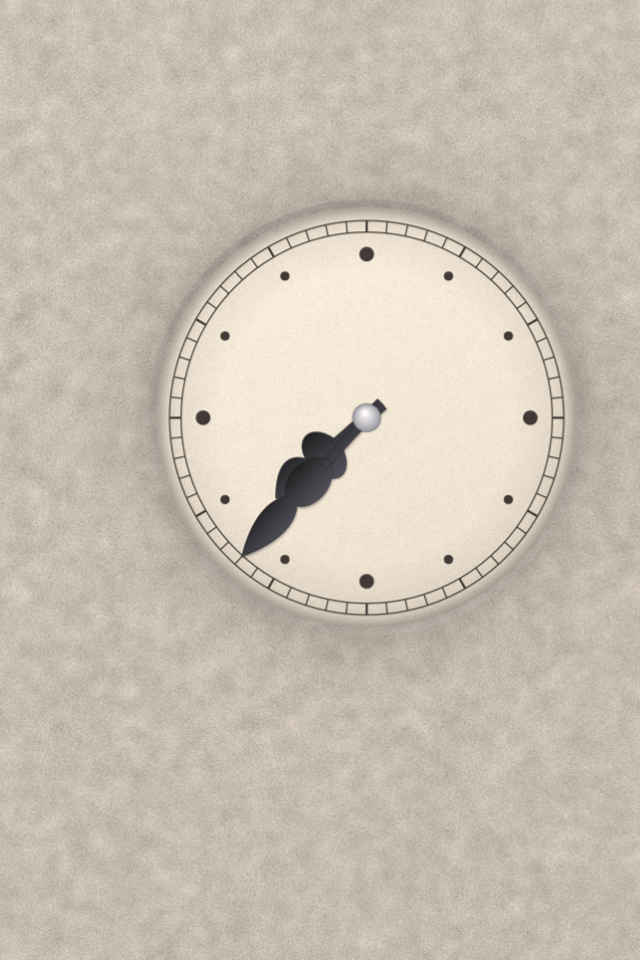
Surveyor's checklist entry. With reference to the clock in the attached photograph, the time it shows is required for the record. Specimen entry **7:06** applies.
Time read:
**7:37**
